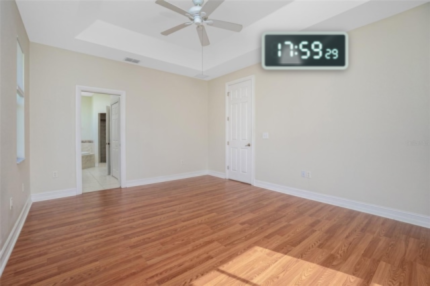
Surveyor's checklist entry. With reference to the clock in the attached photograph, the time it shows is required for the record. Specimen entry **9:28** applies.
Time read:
**17:59**
